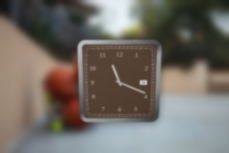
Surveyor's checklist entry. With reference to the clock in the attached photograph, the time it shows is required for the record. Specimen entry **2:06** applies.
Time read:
**11:19**
